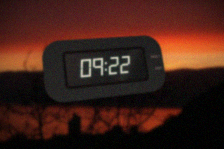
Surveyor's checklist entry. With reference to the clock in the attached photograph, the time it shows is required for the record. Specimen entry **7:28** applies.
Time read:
**9:22**
